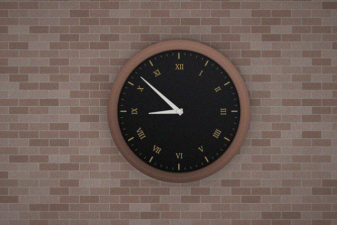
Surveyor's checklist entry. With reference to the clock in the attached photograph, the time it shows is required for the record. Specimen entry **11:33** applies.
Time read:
**8:52**
